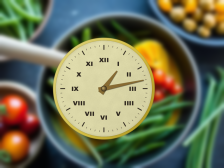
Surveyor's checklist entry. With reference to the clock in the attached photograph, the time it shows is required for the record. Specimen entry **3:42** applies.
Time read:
**1:13**
